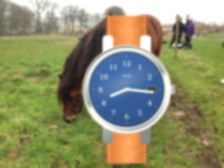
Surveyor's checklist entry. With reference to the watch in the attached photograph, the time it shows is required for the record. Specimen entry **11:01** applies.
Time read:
**8:16**
